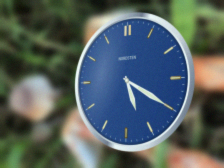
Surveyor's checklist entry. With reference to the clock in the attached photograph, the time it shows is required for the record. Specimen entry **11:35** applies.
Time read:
**5:20**
